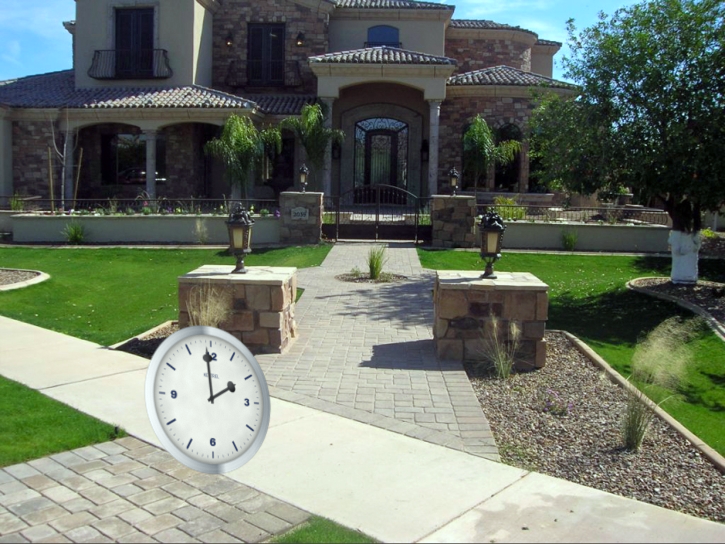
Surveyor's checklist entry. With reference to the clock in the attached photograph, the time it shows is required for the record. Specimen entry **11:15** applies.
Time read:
**1:59**
